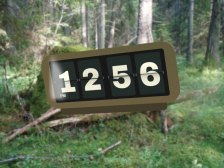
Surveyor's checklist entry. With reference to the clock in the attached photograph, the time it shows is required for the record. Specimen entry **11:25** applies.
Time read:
**12:56**
